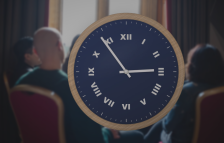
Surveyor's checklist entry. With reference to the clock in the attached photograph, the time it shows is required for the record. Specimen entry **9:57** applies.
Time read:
**2:54**
